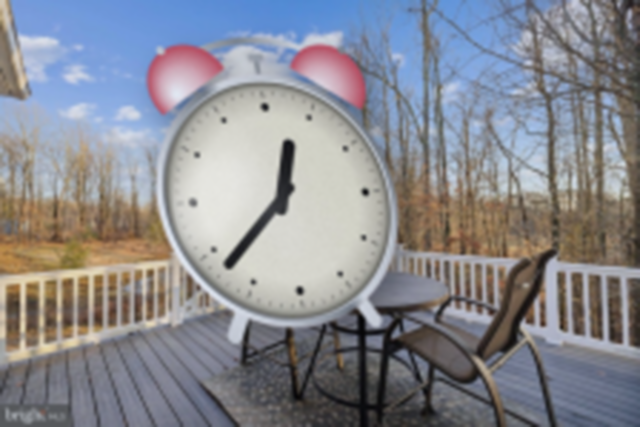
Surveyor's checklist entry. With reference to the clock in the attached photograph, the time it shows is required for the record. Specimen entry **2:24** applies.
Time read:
**12:38**
